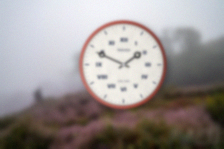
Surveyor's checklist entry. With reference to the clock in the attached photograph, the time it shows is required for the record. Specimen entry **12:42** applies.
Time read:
**1:49**
